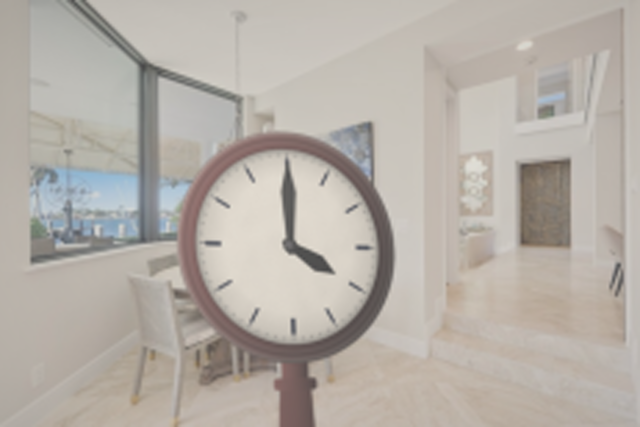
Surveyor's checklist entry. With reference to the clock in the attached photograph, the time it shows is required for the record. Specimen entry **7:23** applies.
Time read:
**4:00**
